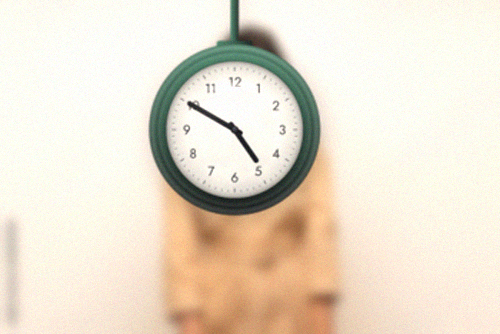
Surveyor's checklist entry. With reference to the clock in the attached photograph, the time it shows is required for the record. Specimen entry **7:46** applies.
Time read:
**4:50**
